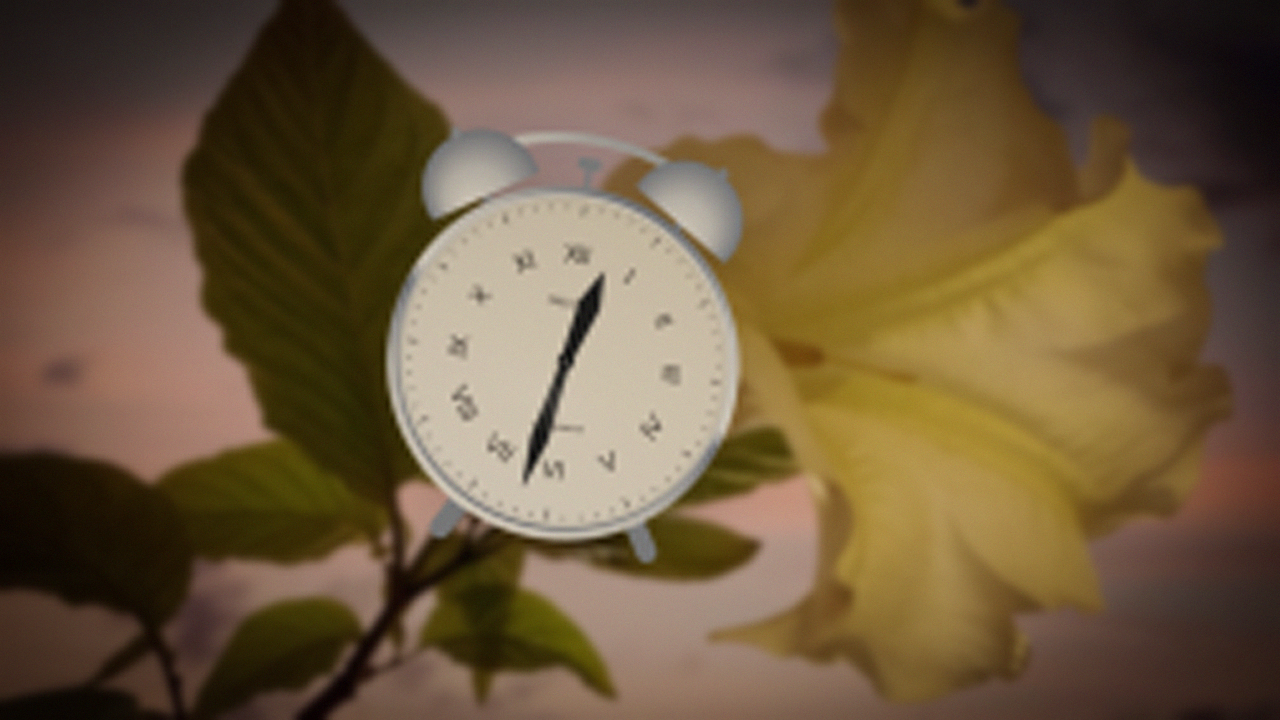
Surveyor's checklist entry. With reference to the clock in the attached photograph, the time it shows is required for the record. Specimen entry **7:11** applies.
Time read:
**12:32**
